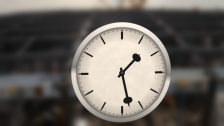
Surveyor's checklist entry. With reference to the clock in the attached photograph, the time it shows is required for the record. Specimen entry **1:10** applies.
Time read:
**1:28**
